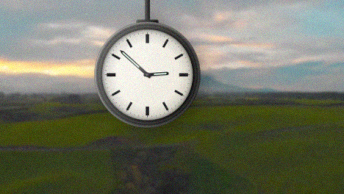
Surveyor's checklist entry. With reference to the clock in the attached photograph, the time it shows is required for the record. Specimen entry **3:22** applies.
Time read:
**2:52**
